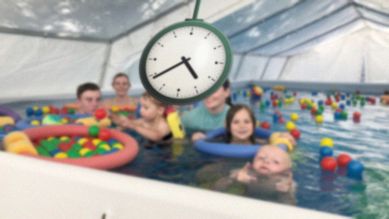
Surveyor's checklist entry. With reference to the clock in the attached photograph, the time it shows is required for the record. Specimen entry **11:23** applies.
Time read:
**4:39**
